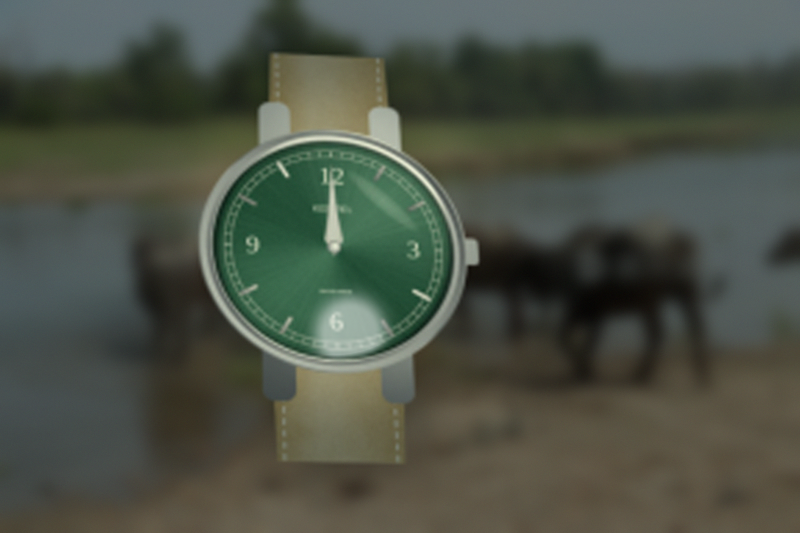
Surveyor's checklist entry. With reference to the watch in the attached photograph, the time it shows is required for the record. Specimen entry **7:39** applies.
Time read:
**12:00**
